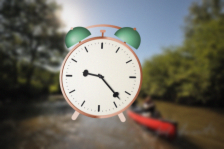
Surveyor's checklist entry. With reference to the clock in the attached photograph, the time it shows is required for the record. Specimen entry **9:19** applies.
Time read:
**9:23**
